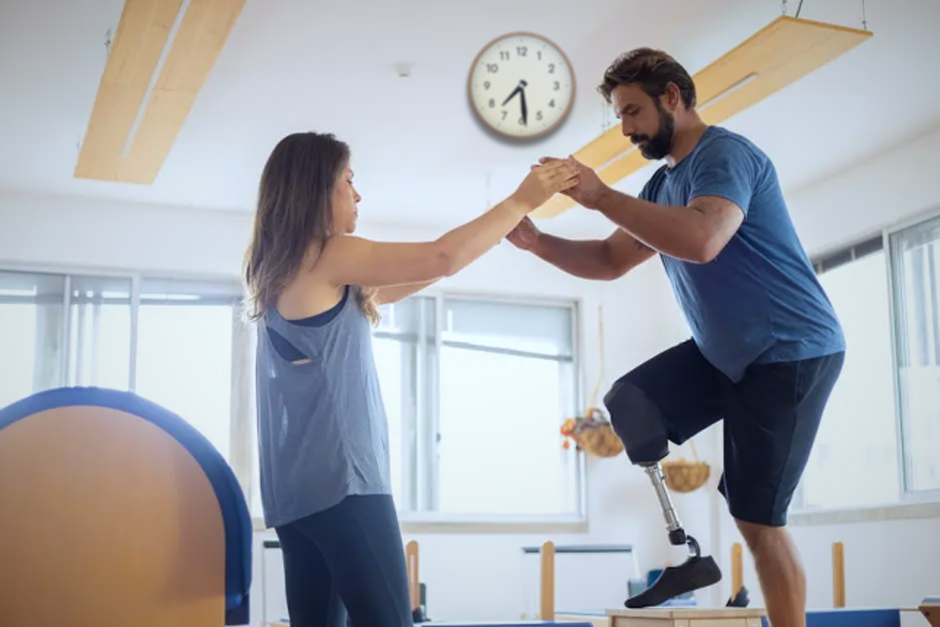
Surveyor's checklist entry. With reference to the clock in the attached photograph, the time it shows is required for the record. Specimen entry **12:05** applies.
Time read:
**7:29**
